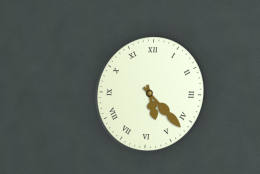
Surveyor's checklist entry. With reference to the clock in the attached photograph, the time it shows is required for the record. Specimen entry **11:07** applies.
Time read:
**5:22**
